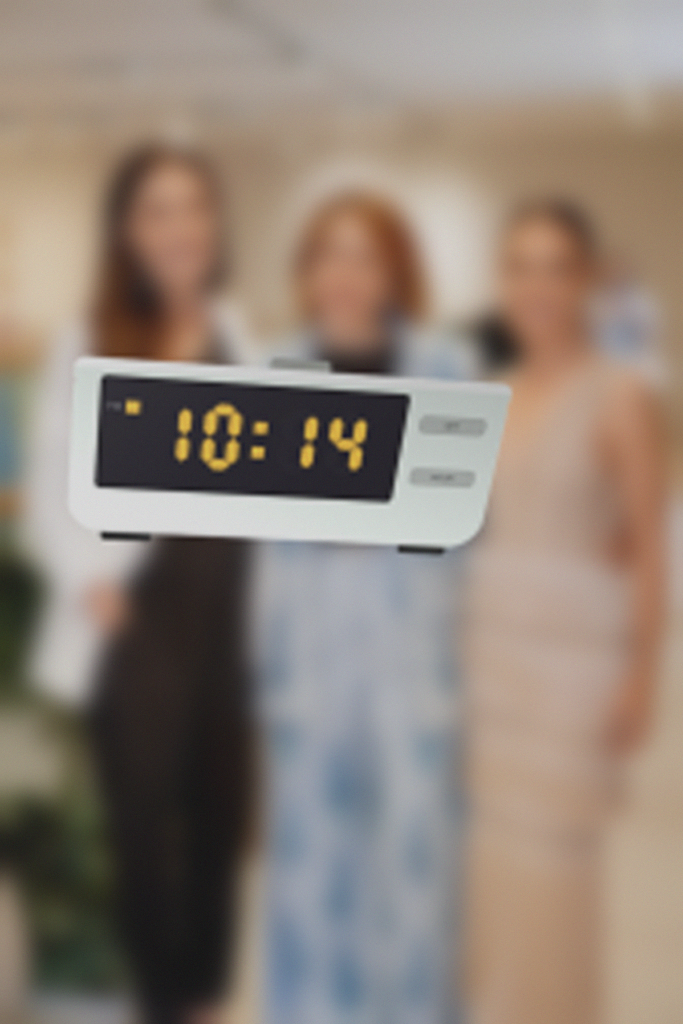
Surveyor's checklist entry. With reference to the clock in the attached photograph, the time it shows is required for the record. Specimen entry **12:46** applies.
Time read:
**10:14**
